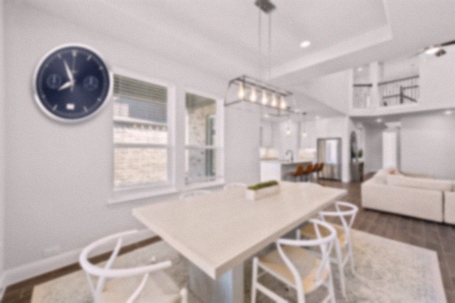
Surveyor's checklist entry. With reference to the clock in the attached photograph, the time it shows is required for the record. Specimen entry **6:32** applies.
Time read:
**7:56**
